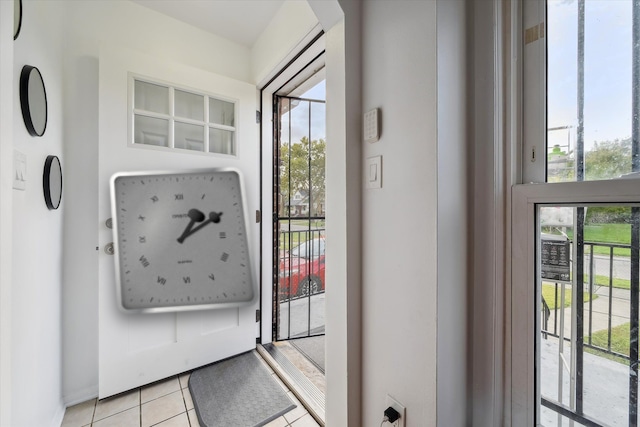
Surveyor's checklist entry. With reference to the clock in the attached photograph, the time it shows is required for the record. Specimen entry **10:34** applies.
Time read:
**1:10**
